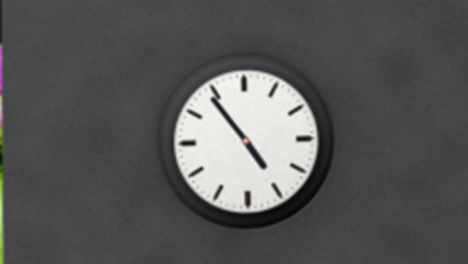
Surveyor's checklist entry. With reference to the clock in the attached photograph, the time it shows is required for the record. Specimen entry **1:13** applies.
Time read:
**4:54**
